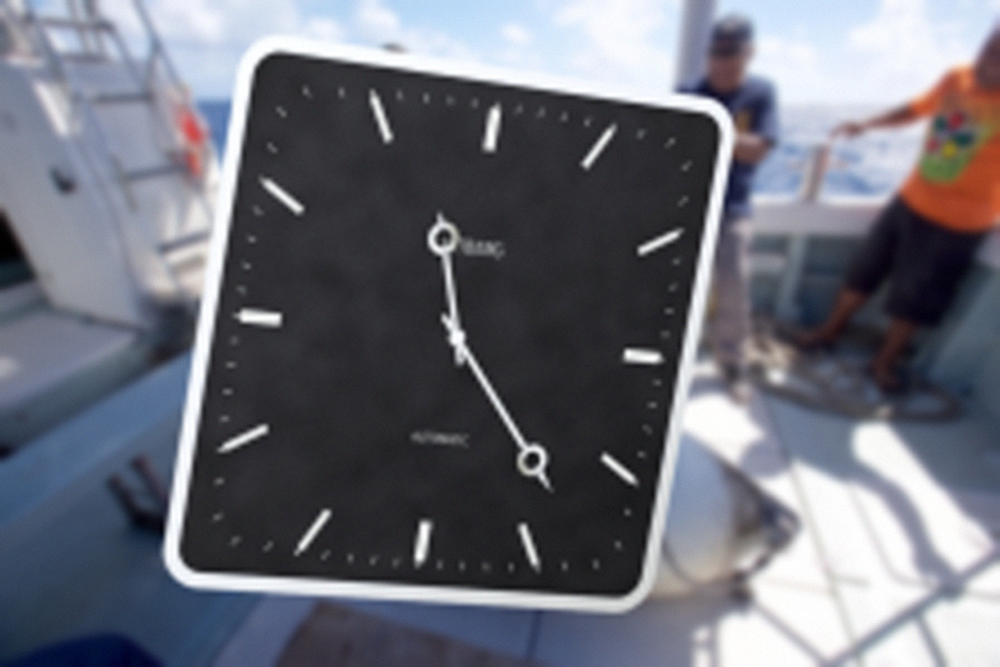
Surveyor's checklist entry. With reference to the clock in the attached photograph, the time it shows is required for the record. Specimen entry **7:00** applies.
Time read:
**11:23**
